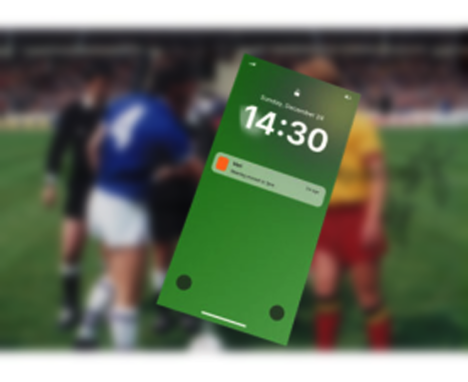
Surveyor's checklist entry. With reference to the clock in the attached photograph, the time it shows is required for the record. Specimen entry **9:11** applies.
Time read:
**14:30**
